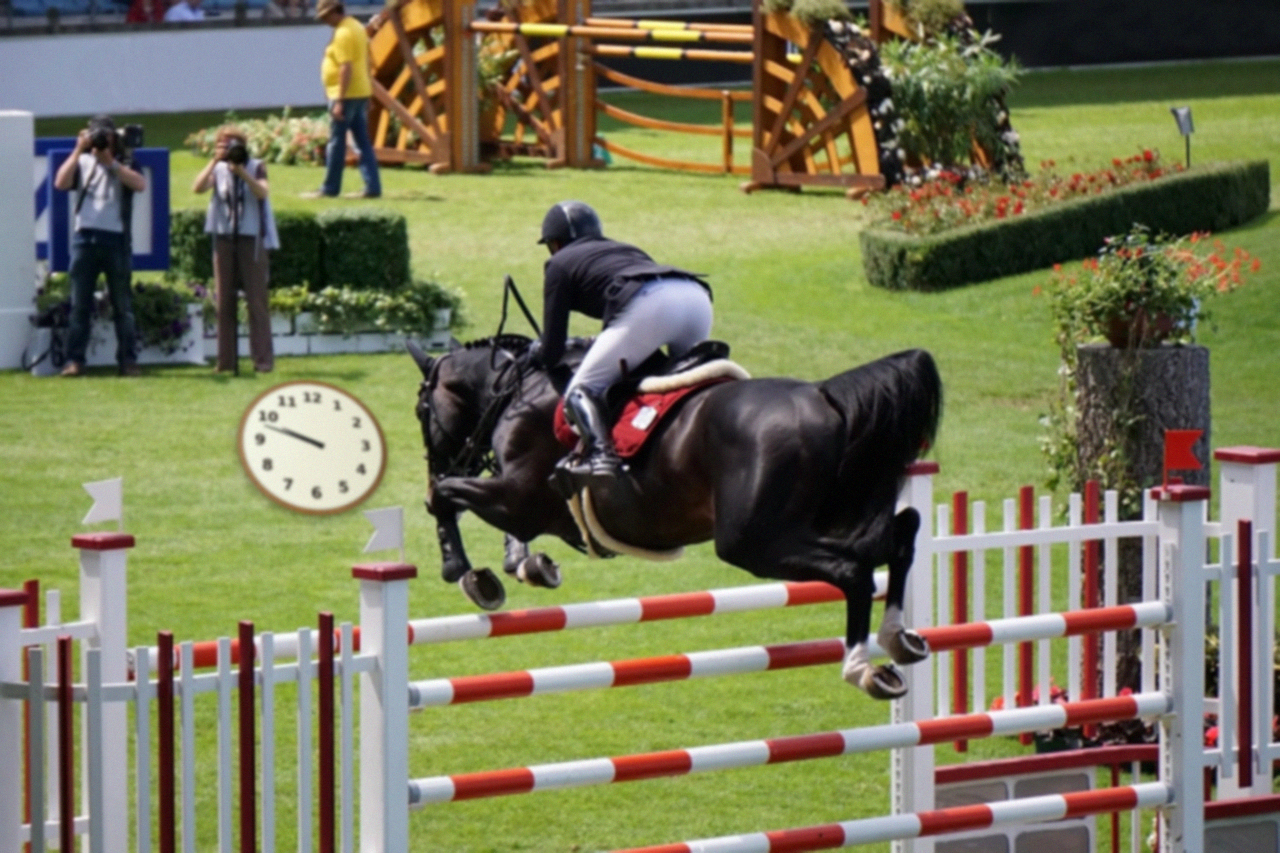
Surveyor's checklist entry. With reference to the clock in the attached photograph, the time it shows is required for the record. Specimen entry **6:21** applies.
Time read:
**9:48**
